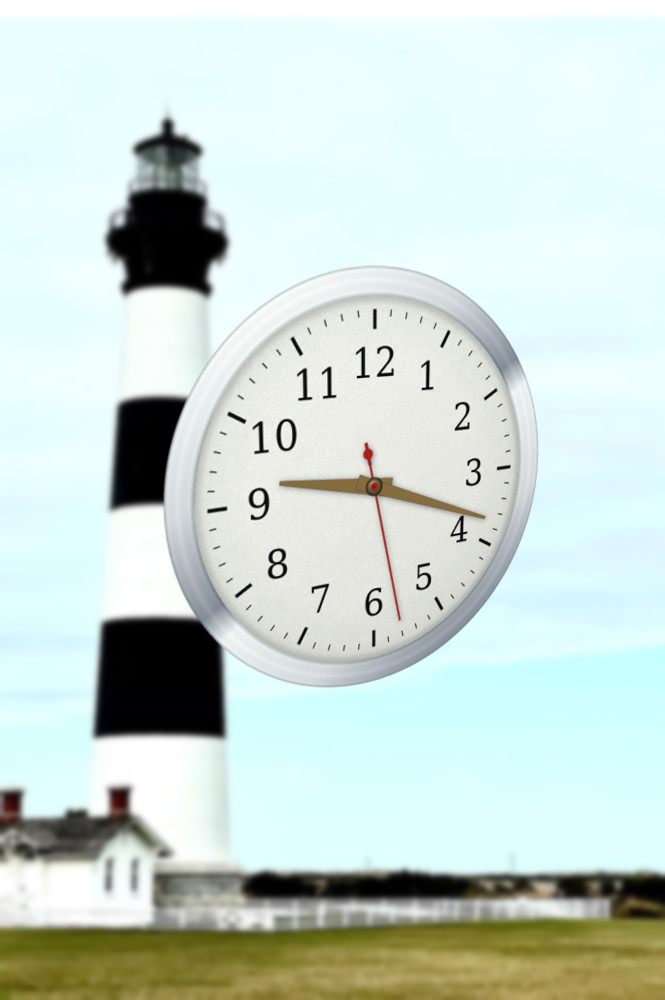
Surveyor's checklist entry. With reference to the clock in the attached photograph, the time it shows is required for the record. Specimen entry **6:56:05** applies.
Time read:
**9:18:28**
